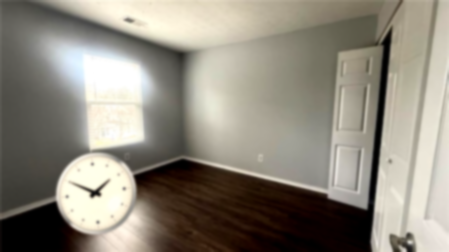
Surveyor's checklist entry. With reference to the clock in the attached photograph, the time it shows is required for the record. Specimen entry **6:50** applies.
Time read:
**1:50**
